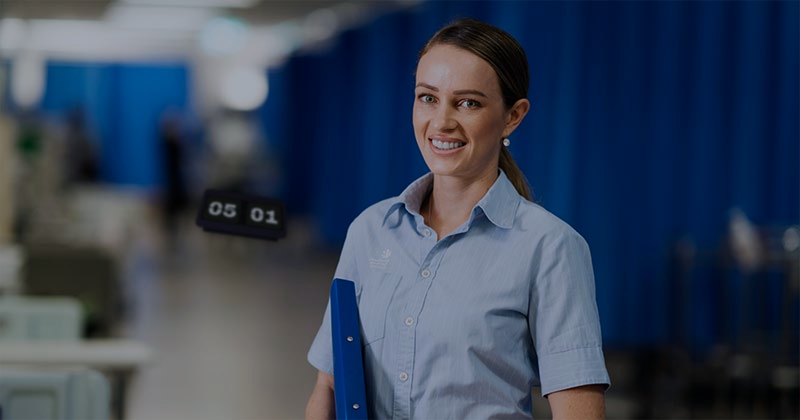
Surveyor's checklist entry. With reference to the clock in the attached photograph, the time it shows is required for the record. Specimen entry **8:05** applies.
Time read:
**5:01**
